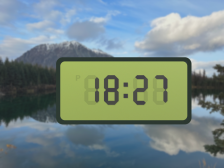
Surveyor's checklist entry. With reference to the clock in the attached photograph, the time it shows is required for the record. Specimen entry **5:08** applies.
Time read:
**18:27**
